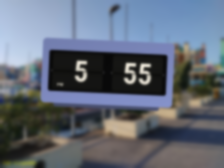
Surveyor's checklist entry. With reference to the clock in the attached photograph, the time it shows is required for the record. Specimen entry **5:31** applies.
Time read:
**5:55**
